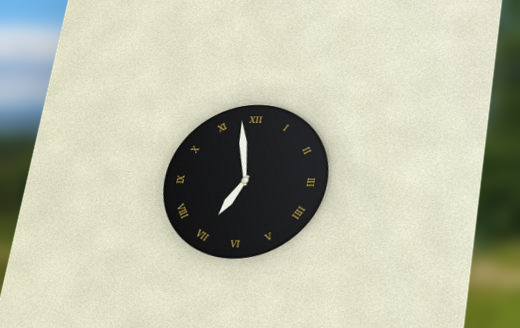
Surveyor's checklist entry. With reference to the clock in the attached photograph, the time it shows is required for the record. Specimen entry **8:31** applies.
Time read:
**6:58**
